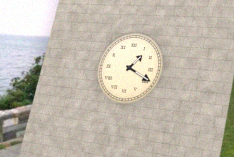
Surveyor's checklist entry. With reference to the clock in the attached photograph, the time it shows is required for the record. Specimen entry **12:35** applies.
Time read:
**1:19**
